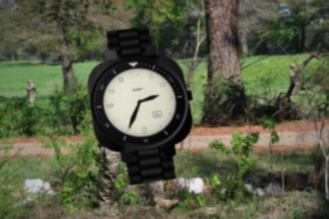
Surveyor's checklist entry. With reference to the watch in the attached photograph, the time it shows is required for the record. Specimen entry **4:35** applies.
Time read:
**2:35**
